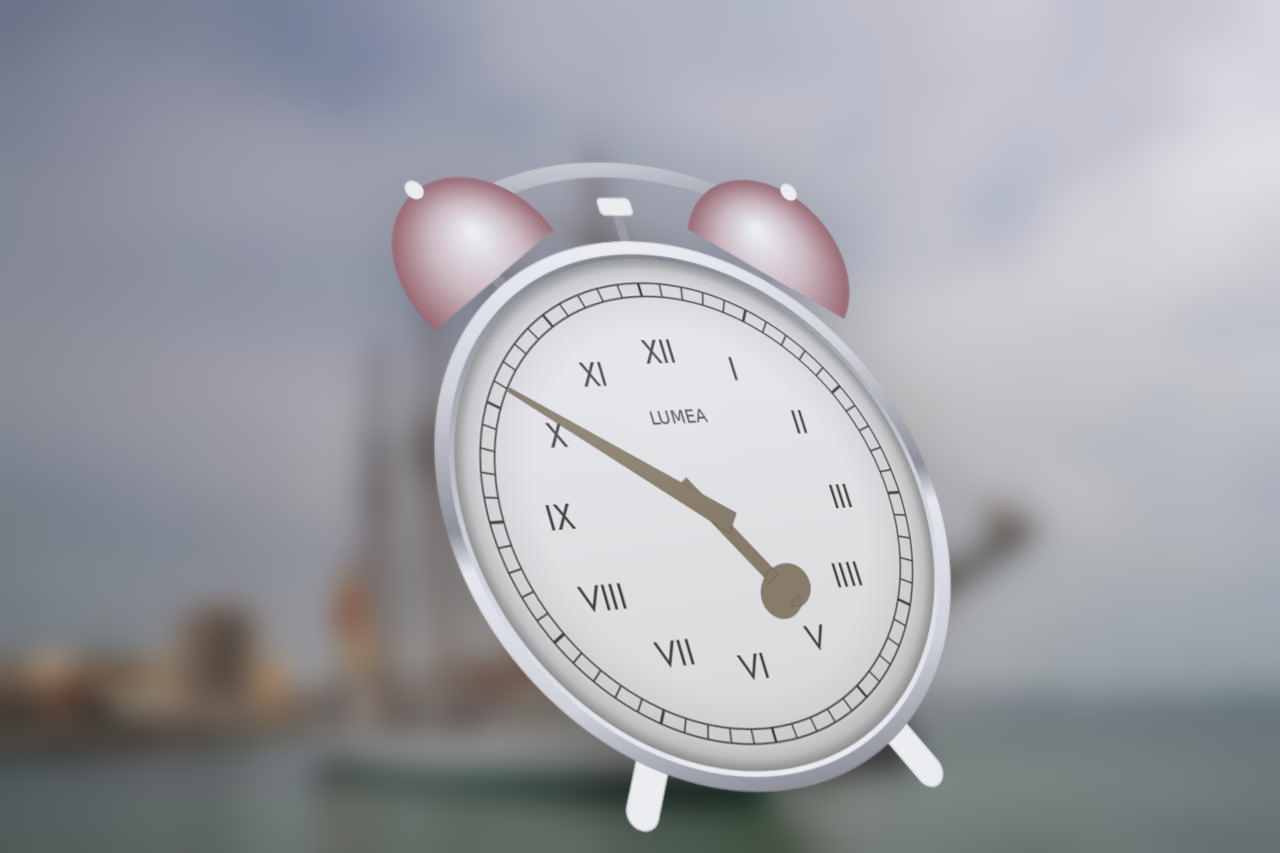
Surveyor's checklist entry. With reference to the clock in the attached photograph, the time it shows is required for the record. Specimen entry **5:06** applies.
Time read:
**4:51**
